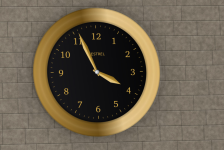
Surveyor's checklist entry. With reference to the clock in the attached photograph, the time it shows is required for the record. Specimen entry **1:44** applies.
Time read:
**3:56**
